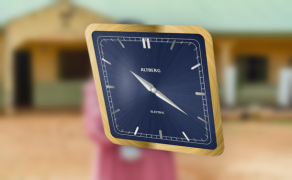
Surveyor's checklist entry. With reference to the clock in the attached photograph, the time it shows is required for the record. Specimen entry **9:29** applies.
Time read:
**10:21**
